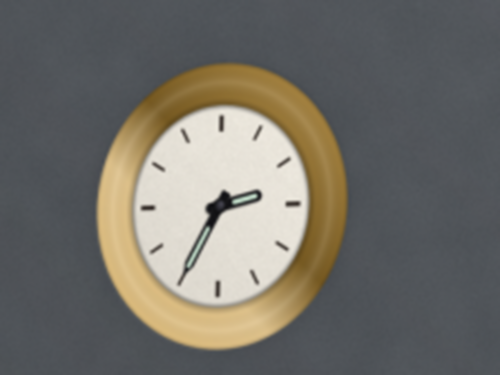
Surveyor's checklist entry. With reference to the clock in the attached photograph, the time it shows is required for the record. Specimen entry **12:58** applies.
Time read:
**2:35**
